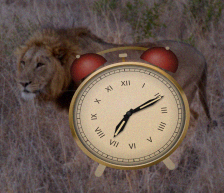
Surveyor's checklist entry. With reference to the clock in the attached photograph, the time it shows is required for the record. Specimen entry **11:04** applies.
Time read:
**7:11**
